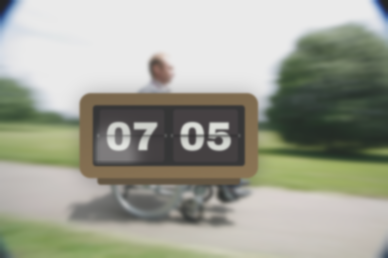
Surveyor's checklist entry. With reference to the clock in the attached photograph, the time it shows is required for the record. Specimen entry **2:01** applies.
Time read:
**7:05**
